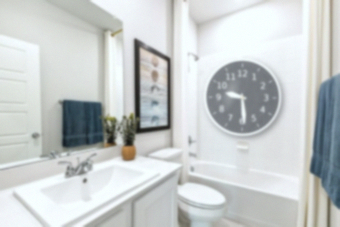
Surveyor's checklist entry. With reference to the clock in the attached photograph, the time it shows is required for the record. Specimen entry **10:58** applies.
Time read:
**9:29**
